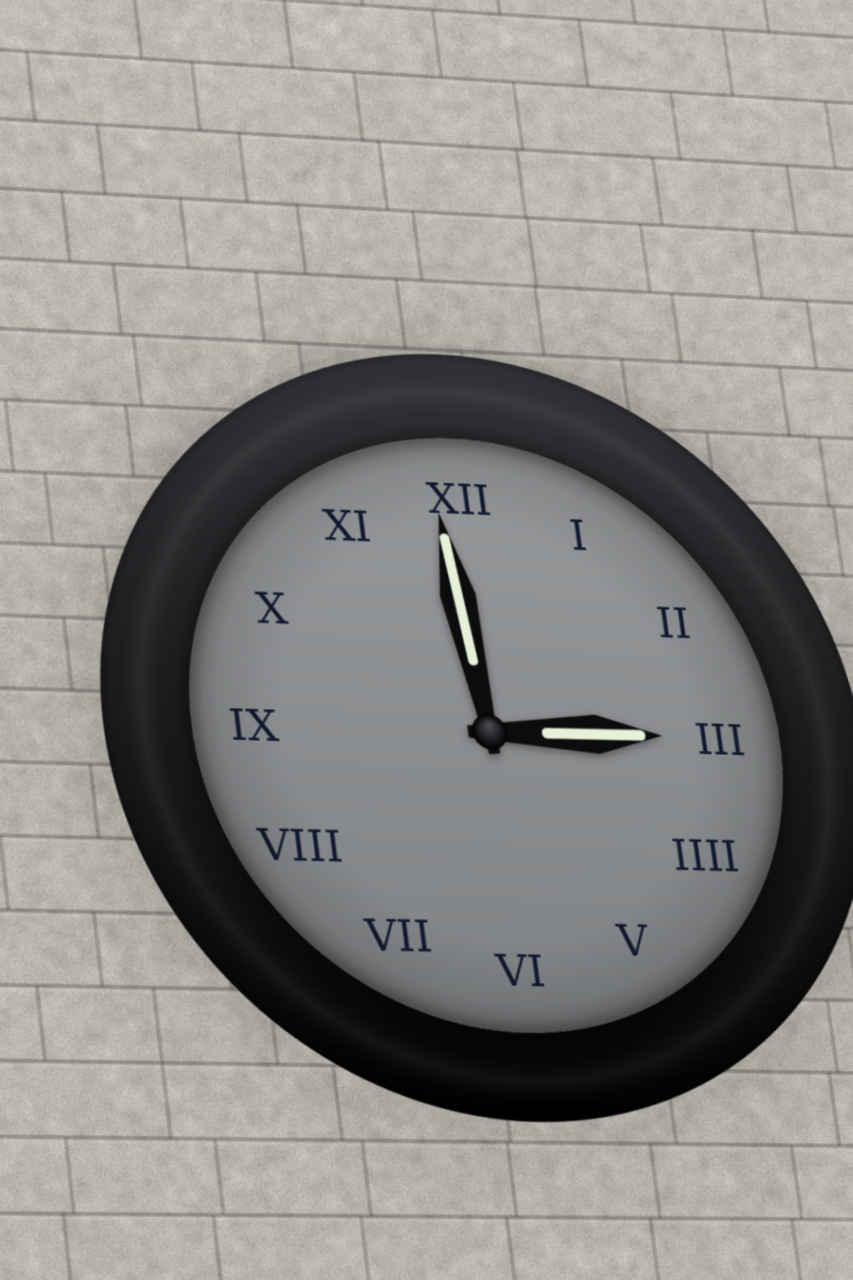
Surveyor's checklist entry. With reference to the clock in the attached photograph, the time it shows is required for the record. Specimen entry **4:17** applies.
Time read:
**2:59**
